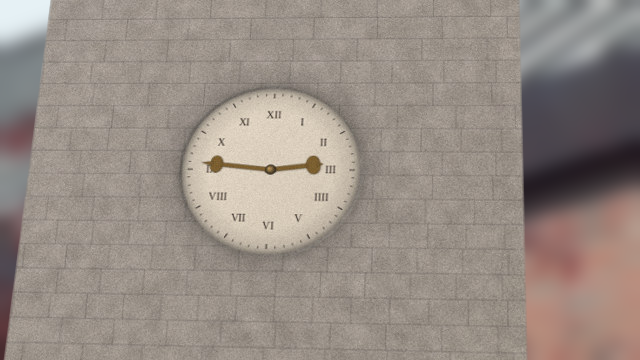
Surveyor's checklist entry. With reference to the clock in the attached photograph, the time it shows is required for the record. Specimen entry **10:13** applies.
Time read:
**2:46**
